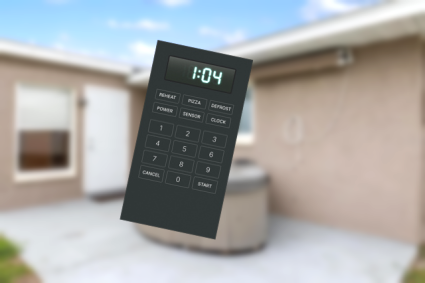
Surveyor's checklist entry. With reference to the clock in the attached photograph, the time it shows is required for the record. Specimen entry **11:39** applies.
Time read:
**1:04**
